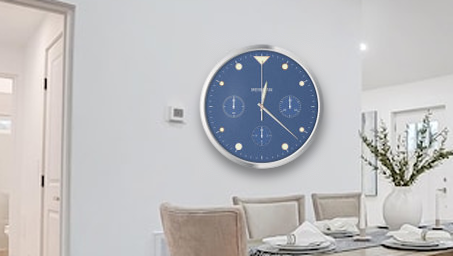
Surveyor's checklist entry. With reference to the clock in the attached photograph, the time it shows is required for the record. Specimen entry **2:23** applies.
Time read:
**12:22**
